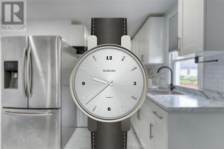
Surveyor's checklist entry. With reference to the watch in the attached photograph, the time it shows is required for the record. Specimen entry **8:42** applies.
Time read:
**9:38**
